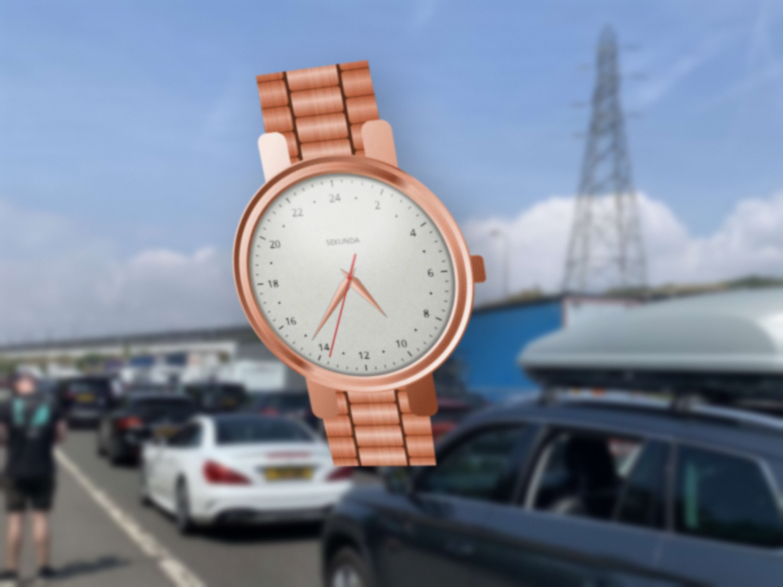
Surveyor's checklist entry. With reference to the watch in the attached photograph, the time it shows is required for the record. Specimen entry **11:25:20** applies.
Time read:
**9:36:34**
